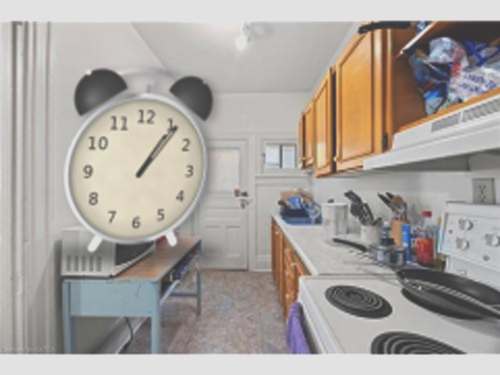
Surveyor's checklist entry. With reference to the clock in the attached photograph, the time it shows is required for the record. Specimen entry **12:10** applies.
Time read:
**1:06**
